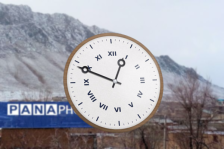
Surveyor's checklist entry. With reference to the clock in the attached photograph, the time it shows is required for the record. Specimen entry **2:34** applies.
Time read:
**12:49**
